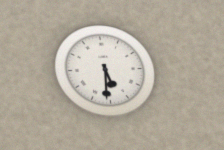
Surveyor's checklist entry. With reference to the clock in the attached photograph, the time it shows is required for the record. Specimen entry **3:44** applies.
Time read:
**5:31**
